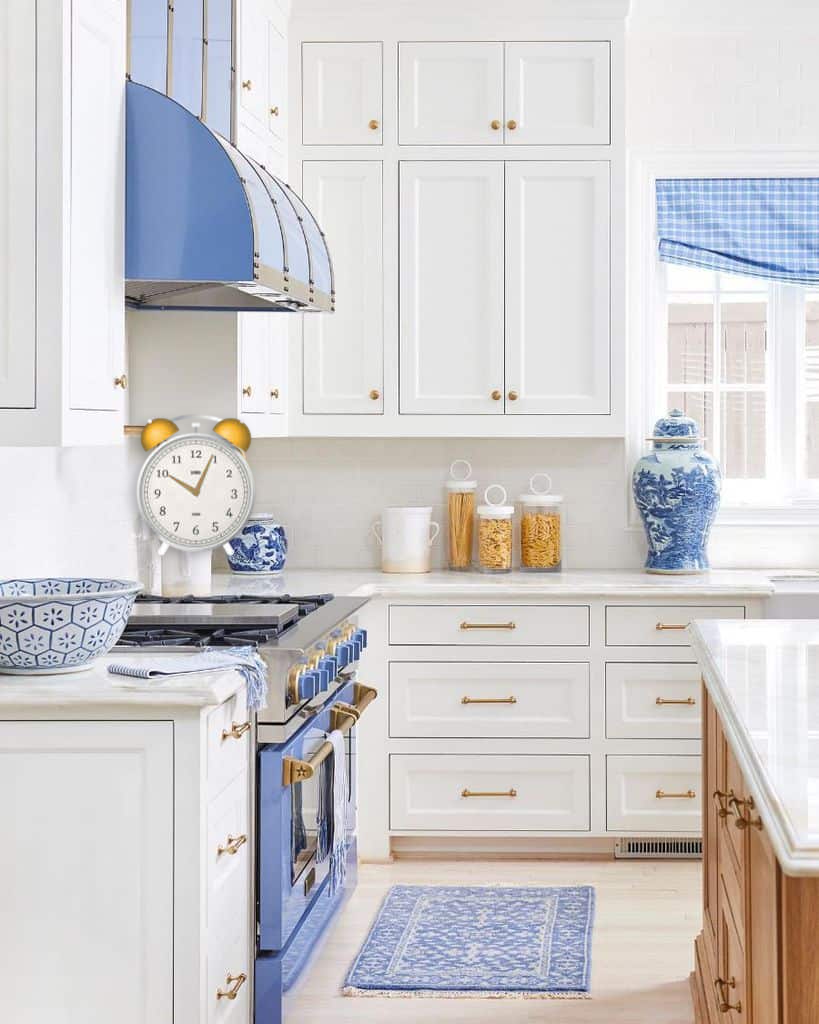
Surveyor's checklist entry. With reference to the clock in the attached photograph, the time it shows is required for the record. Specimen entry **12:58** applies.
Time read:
**10:04**
